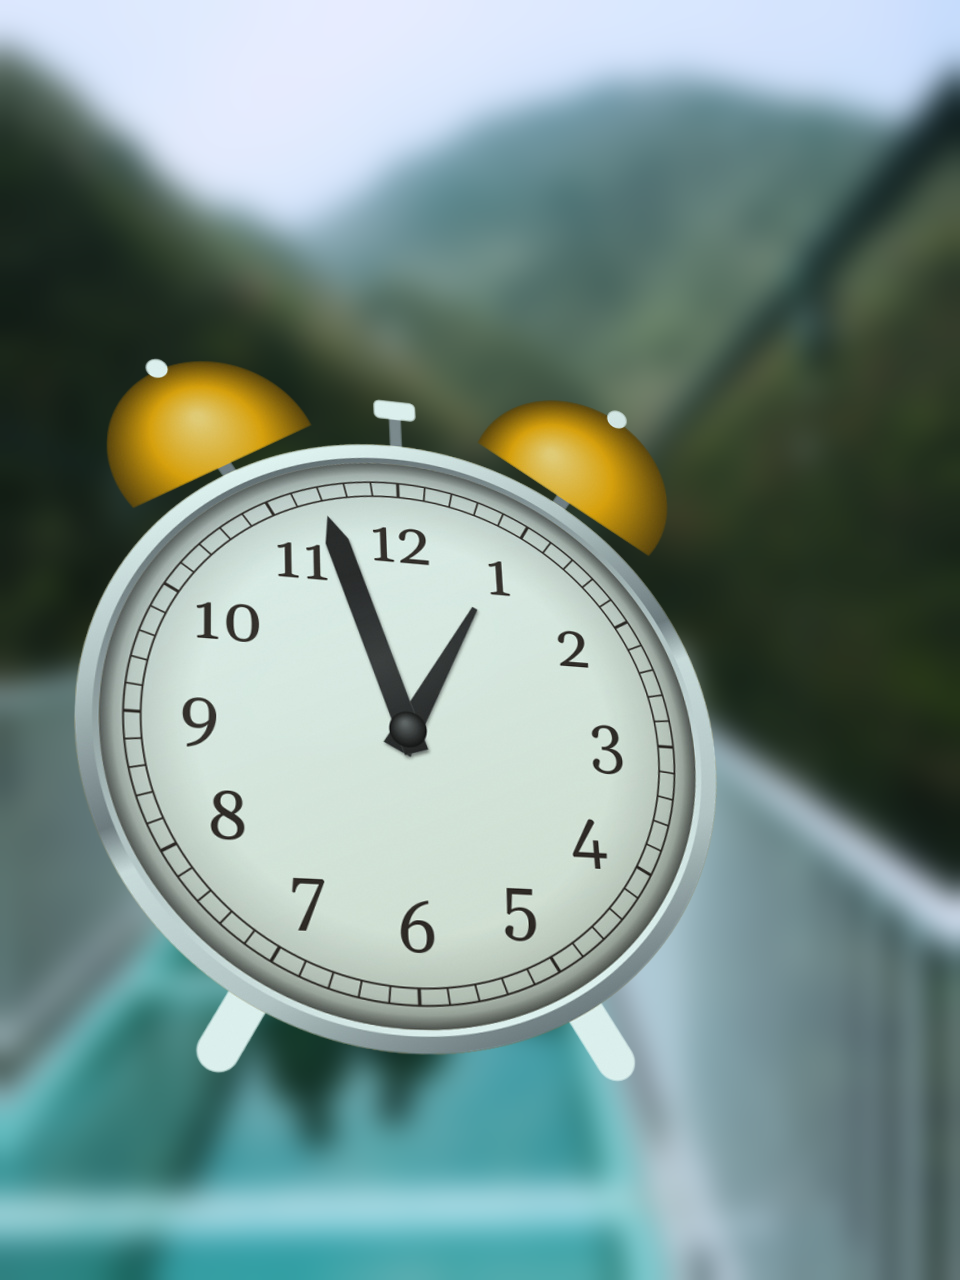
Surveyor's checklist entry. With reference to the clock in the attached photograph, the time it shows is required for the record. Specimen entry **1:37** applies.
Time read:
**12:57**
